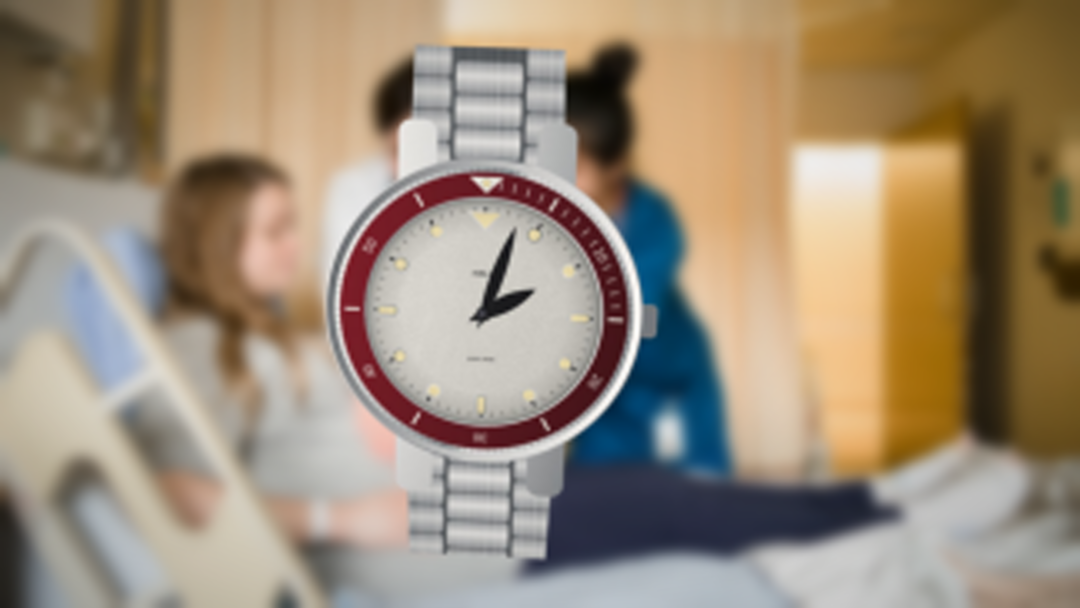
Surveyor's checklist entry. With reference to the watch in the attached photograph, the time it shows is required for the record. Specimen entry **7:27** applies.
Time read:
**2:03**
